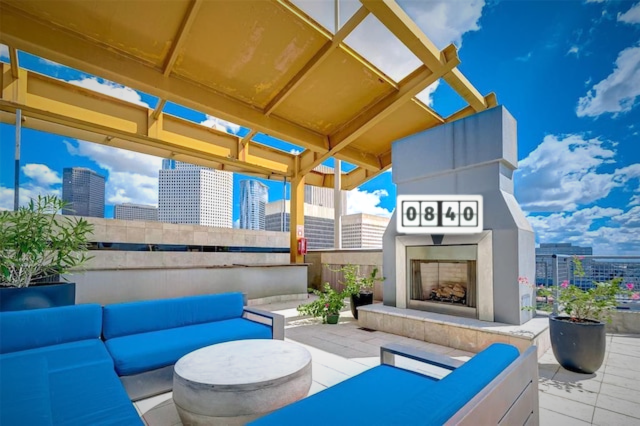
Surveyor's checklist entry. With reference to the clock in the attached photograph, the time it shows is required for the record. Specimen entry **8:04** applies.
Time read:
**8:40**
